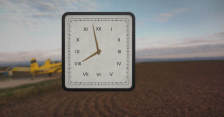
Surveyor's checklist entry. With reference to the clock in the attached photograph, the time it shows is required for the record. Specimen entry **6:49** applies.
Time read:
**7:58**
